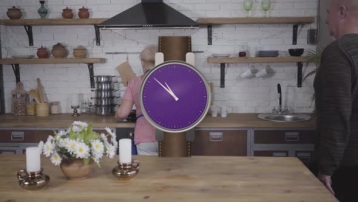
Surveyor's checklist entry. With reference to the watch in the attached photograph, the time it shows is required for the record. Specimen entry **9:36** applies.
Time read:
**10:52**
